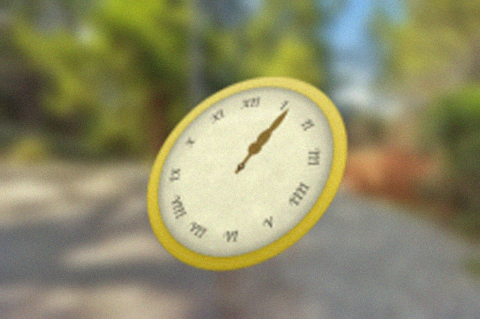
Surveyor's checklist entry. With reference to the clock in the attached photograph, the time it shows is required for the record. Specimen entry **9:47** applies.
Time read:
**1:06**
